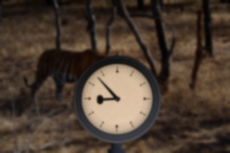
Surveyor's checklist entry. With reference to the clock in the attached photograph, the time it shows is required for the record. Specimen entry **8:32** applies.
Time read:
**8:53**
